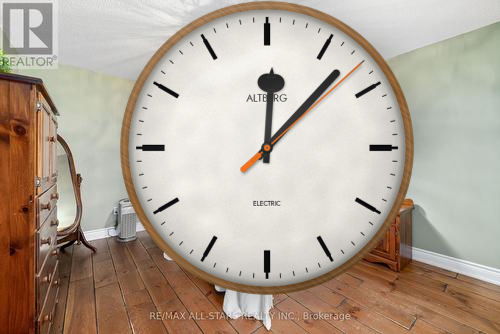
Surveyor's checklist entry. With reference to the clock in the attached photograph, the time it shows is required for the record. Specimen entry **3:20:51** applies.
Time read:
**12:07:08**
